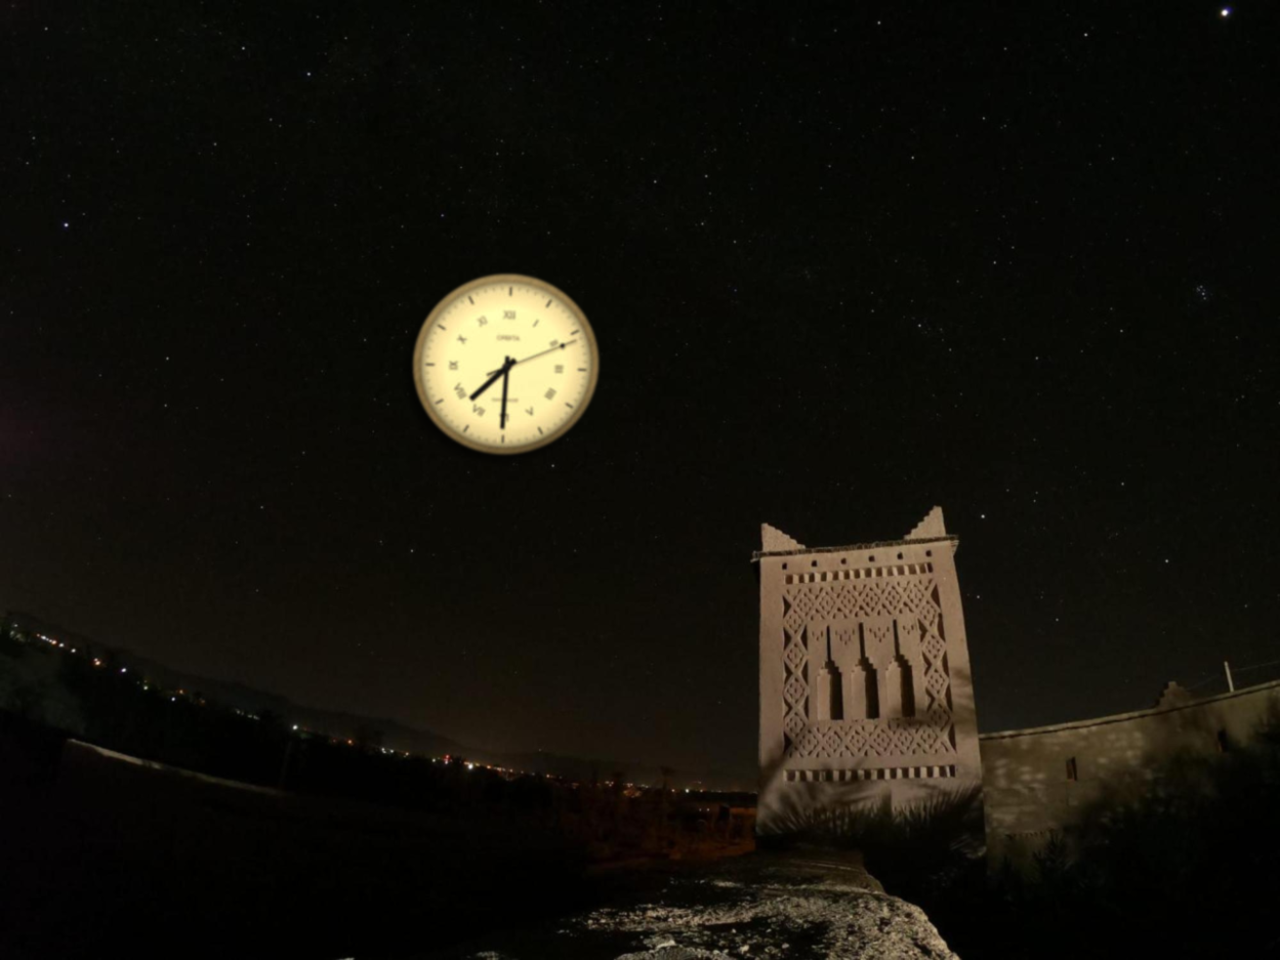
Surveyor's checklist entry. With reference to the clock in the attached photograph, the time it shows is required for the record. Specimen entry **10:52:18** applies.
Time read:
**7:30:11**
